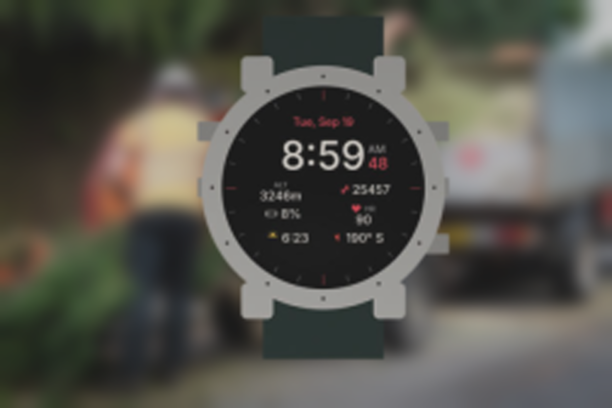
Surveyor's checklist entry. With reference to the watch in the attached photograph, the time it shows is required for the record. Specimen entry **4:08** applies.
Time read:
**8:59**
